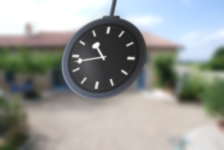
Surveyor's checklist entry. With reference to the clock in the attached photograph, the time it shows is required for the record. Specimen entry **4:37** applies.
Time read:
**10:43**
